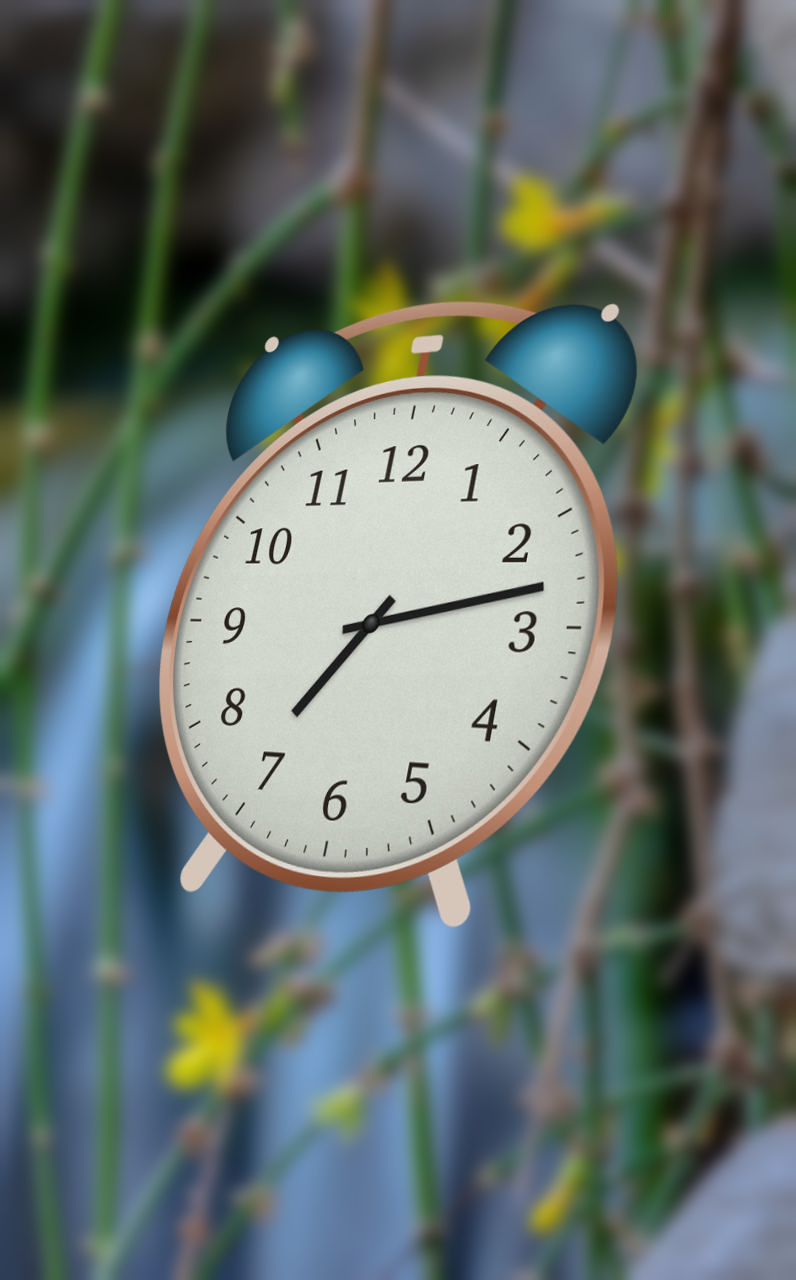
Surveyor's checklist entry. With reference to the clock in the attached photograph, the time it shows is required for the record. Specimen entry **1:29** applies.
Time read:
**7:13**
